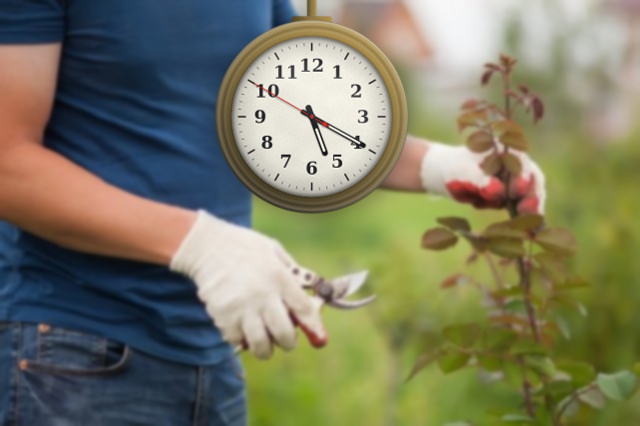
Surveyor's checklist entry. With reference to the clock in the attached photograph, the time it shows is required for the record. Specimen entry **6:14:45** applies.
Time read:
**5:19:50**
